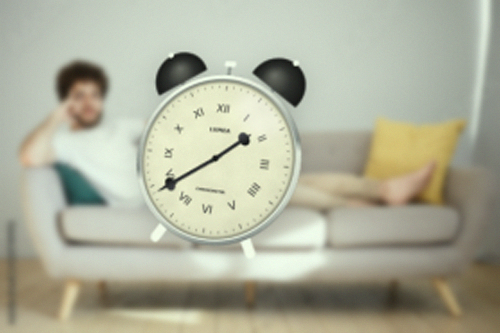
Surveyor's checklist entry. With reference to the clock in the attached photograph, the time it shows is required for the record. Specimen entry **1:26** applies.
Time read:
**1:39**
